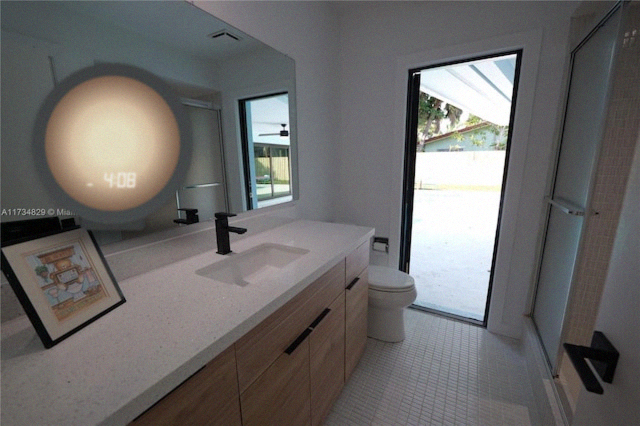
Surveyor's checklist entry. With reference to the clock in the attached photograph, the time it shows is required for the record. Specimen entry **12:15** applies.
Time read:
**4:08**
